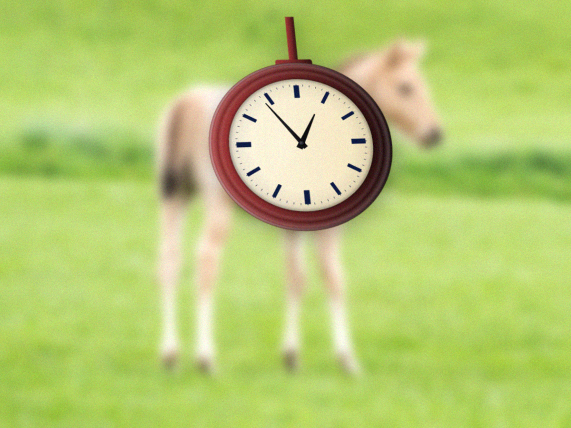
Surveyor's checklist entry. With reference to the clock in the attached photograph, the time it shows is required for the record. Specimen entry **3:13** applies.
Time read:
**12:54**
